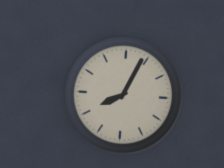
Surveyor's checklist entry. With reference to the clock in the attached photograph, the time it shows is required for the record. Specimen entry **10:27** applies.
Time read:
**8:04**
